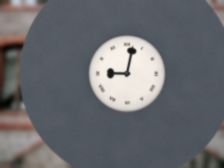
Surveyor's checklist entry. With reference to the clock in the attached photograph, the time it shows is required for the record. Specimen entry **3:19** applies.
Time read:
**9:02**
